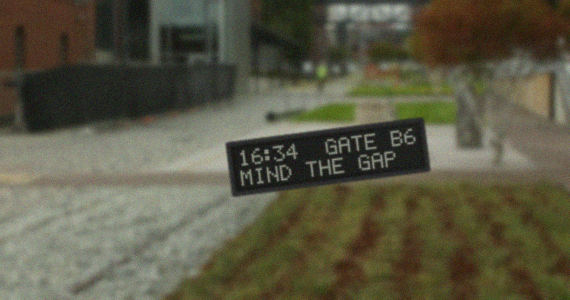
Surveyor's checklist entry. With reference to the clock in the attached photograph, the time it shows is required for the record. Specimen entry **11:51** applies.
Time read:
**16:34**
